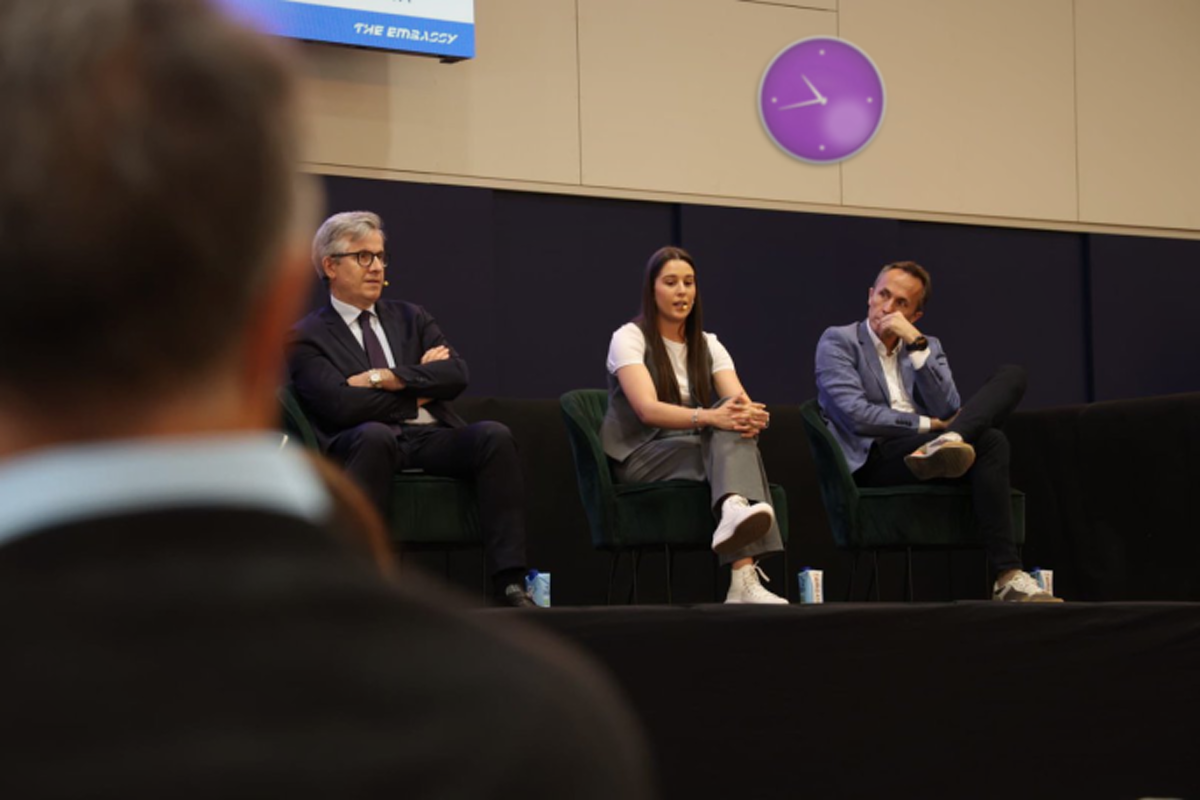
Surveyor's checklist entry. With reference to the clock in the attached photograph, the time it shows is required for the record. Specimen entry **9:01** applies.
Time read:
**10:43**
